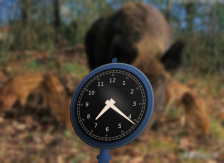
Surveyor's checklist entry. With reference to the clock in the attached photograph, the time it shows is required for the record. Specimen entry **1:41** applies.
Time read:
**7:21**
